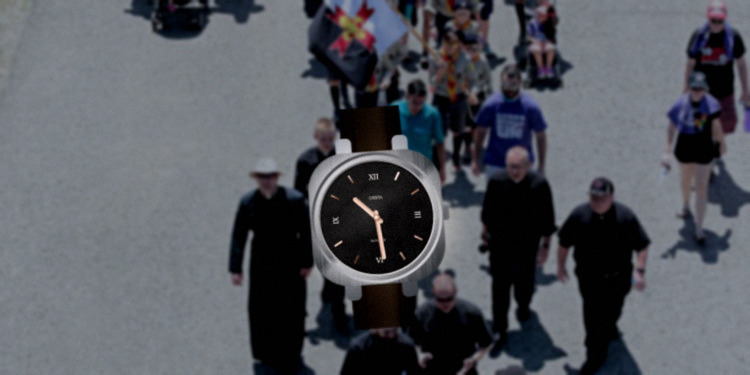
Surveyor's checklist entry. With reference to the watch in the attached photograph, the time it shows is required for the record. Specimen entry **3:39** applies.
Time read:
**10:29**
